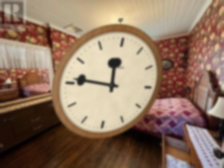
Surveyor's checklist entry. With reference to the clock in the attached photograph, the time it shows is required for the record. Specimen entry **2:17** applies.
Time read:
**11:46**
